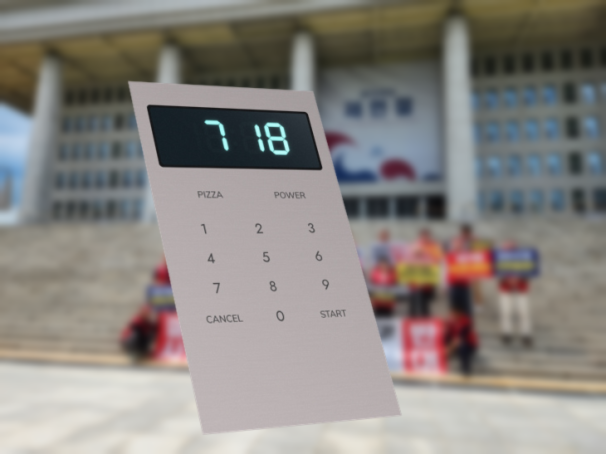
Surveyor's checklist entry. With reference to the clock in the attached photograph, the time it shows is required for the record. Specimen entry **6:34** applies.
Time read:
**7:18**
